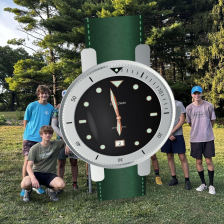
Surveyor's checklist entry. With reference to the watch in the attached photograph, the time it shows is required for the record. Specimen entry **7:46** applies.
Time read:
**5:58**
